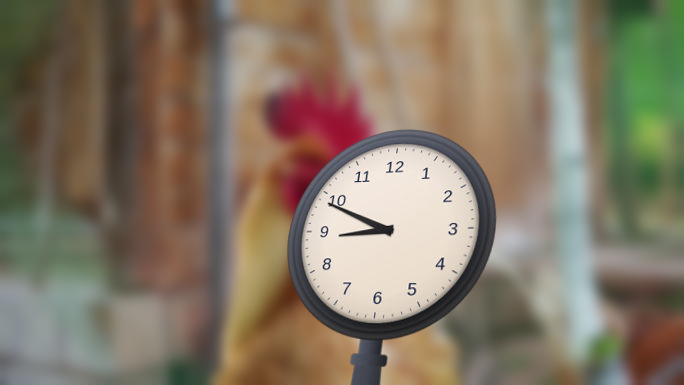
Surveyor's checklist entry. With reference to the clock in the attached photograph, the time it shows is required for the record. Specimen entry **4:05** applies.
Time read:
**8:49**
